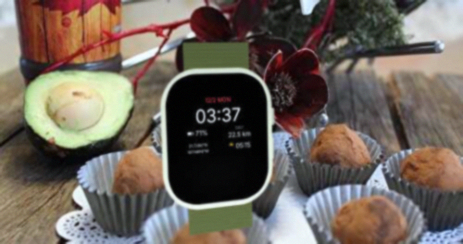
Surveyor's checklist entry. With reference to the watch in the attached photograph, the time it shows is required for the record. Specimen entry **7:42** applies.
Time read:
**3:37**
